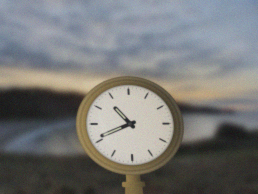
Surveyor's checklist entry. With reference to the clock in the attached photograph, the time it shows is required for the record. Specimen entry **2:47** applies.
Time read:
**10:41**
